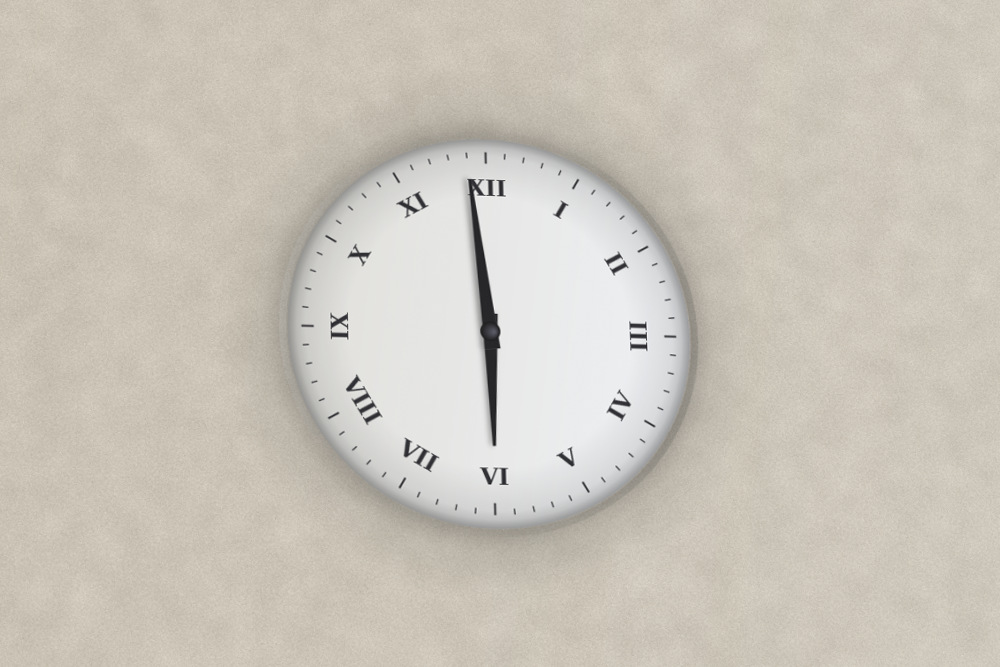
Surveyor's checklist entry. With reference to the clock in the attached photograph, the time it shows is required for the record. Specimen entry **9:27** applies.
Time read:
**5:59**
